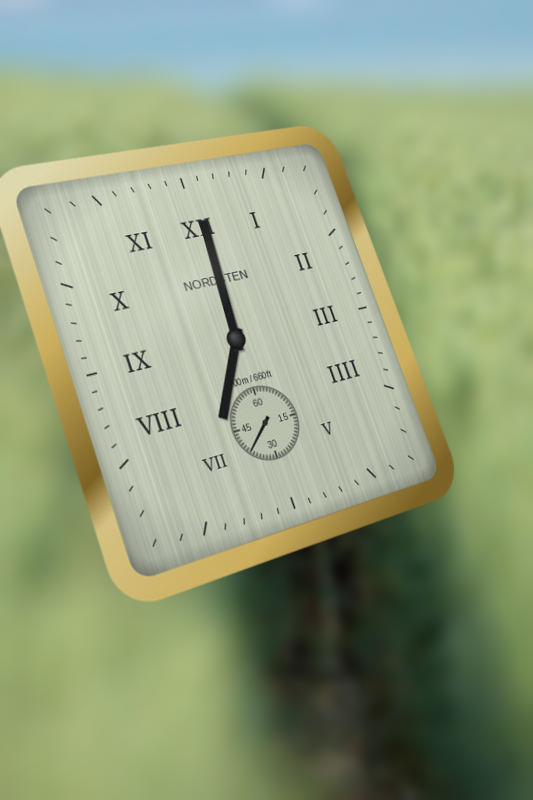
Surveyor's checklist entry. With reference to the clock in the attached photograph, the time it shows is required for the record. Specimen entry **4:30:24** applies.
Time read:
**7:00:38**
